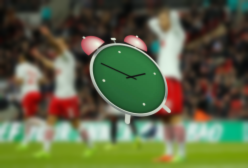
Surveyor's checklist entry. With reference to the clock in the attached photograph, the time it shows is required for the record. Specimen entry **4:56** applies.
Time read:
**2:51**
